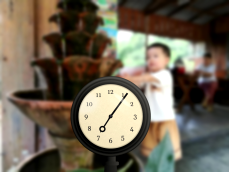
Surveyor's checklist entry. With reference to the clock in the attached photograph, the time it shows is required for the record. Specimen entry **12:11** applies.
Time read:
**7:06**
